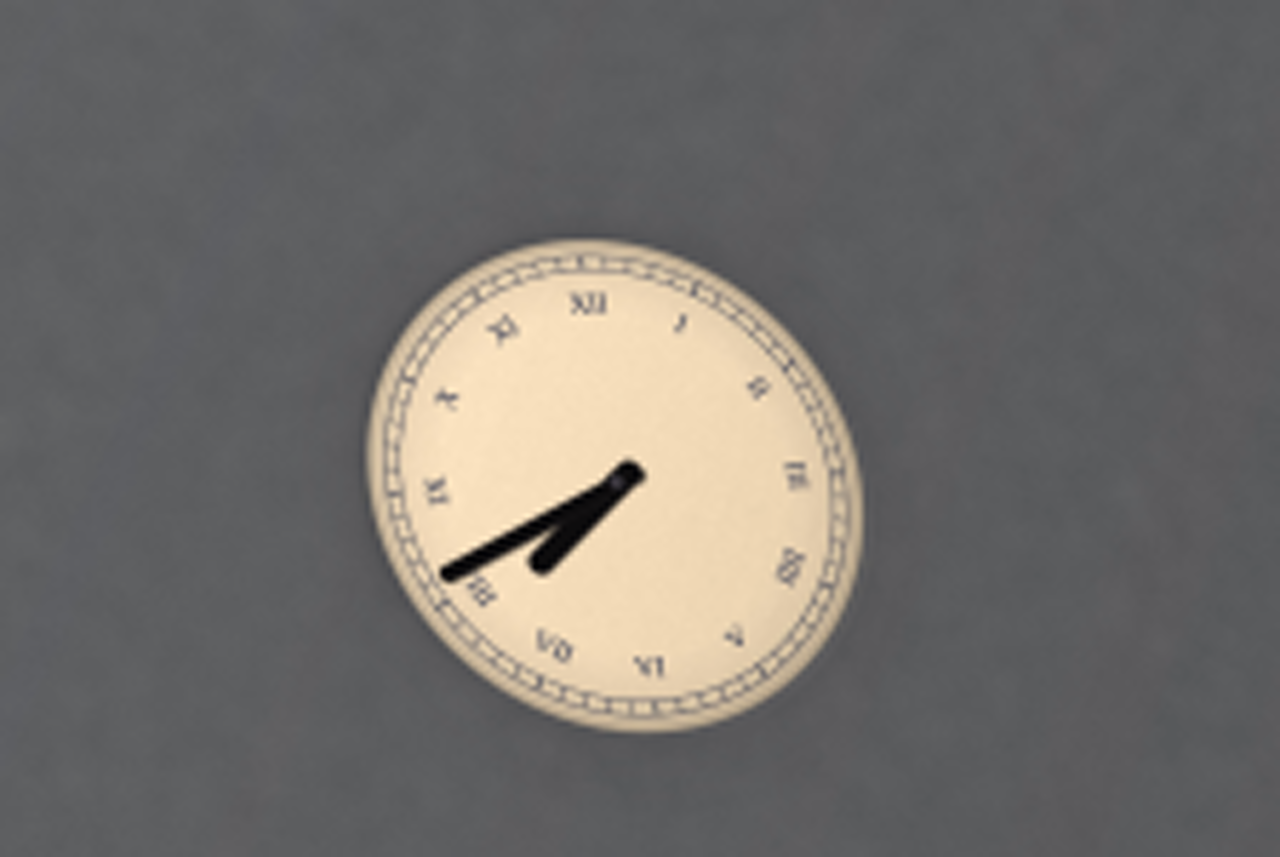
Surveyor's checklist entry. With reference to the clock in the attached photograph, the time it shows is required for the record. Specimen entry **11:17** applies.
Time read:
**7:41**
